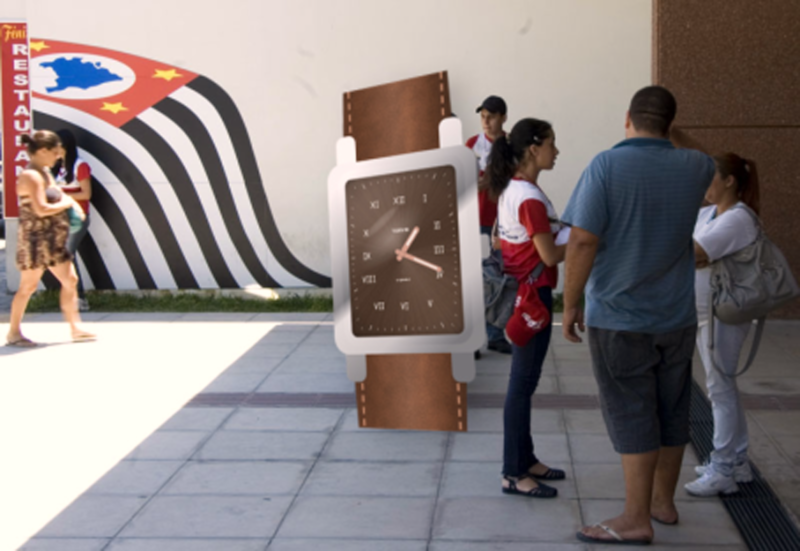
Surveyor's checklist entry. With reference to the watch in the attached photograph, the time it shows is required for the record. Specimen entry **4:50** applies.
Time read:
**1:19**
